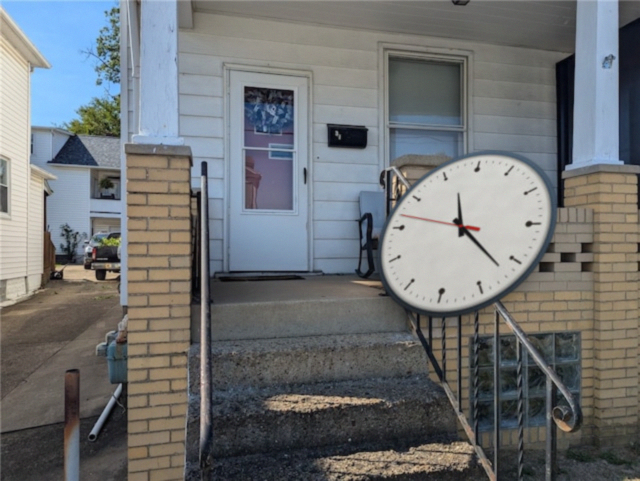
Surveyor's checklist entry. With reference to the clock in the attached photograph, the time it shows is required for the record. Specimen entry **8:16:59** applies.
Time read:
**11:21:47**
